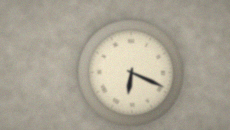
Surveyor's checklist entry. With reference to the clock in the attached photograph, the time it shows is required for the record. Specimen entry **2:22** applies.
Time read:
**6:19**
